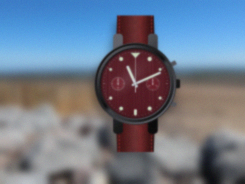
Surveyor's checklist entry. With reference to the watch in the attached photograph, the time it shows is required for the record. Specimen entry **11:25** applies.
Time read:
**11:11**
